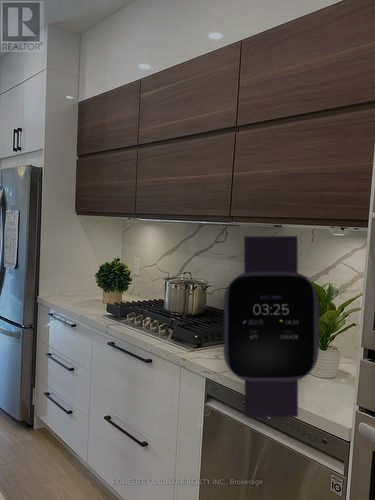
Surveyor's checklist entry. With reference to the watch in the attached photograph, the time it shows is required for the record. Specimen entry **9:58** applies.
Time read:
**3:25**
